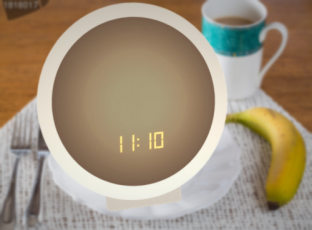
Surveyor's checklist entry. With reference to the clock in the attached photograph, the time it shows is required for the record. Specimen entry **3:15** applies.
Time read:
**11:10**
